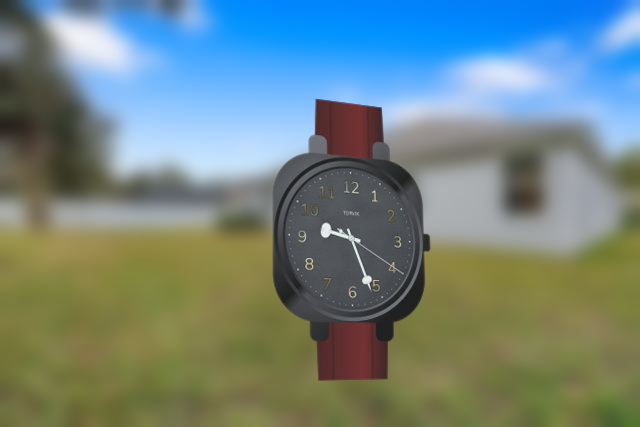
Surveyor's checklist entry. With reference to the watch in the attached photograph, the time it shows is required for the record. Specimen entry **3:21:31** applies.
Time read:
**9:26:20**
